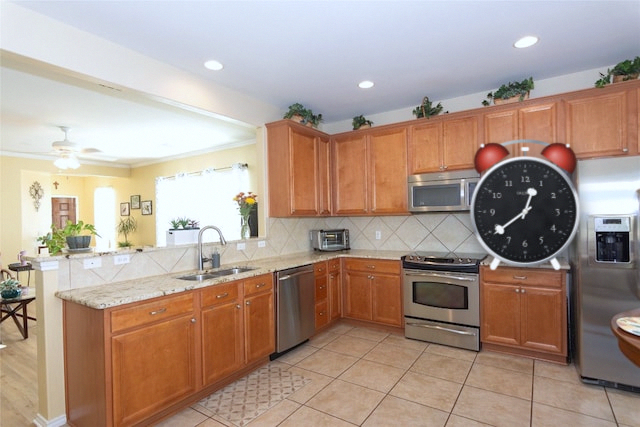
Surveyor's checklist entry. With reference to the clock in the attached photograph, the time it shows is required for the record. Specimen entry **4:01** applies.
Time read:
**12:39**
